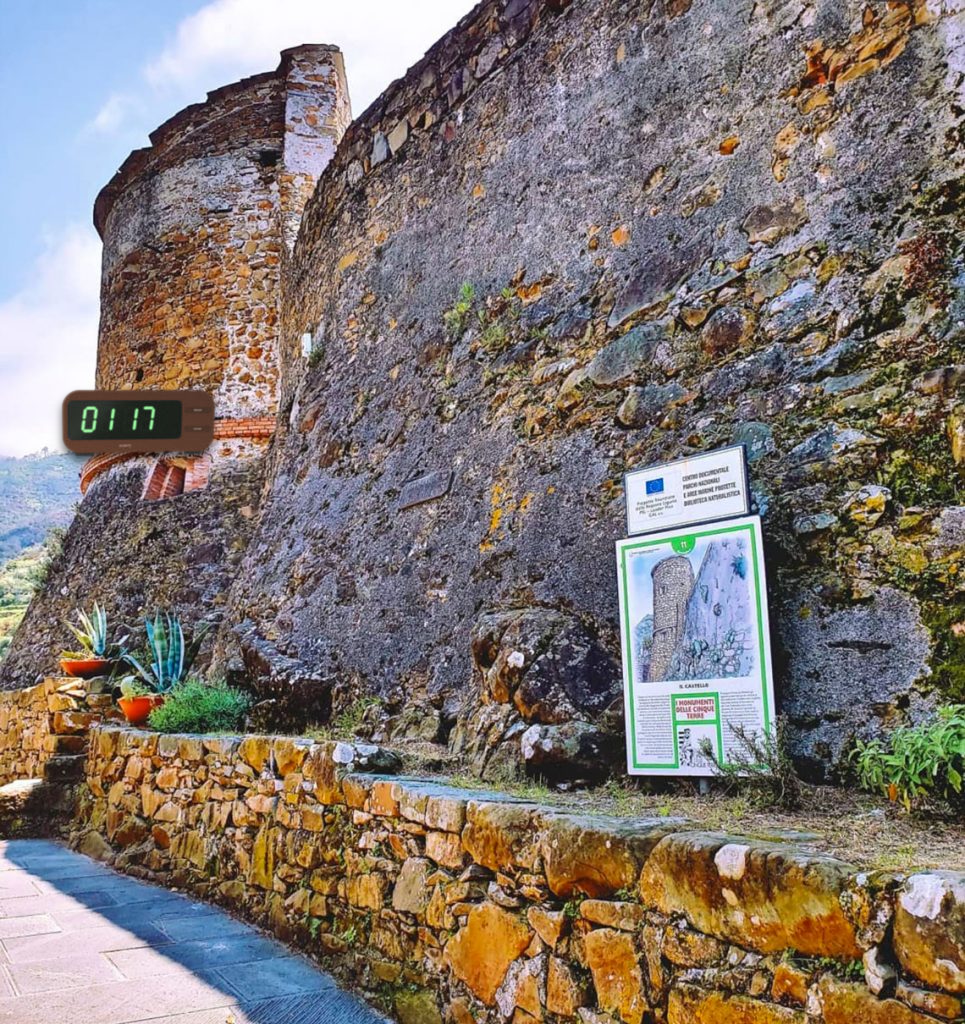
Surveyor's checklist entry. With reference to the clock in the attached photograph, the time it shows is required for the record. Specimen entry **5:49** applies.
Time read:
**1:17**
